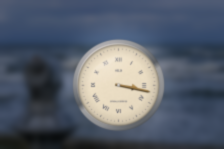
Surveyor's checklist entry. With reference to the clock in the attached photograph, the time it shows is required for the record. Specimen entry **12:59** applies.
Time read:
**3:17**
